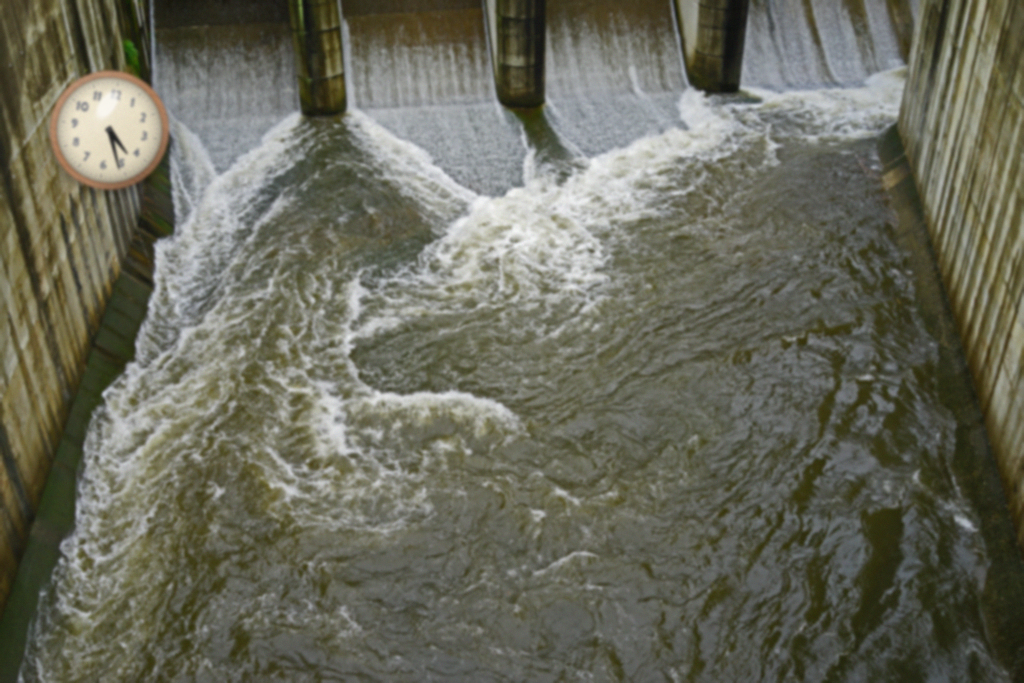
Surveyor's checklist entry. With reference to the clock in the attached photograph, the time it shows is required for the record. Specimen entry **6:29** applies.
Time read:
**4:26**
